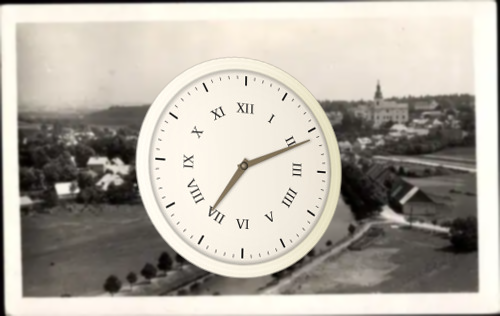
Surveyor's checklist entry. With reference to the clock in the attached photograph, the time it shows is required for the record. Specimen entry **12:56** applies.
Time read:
**7:11**
